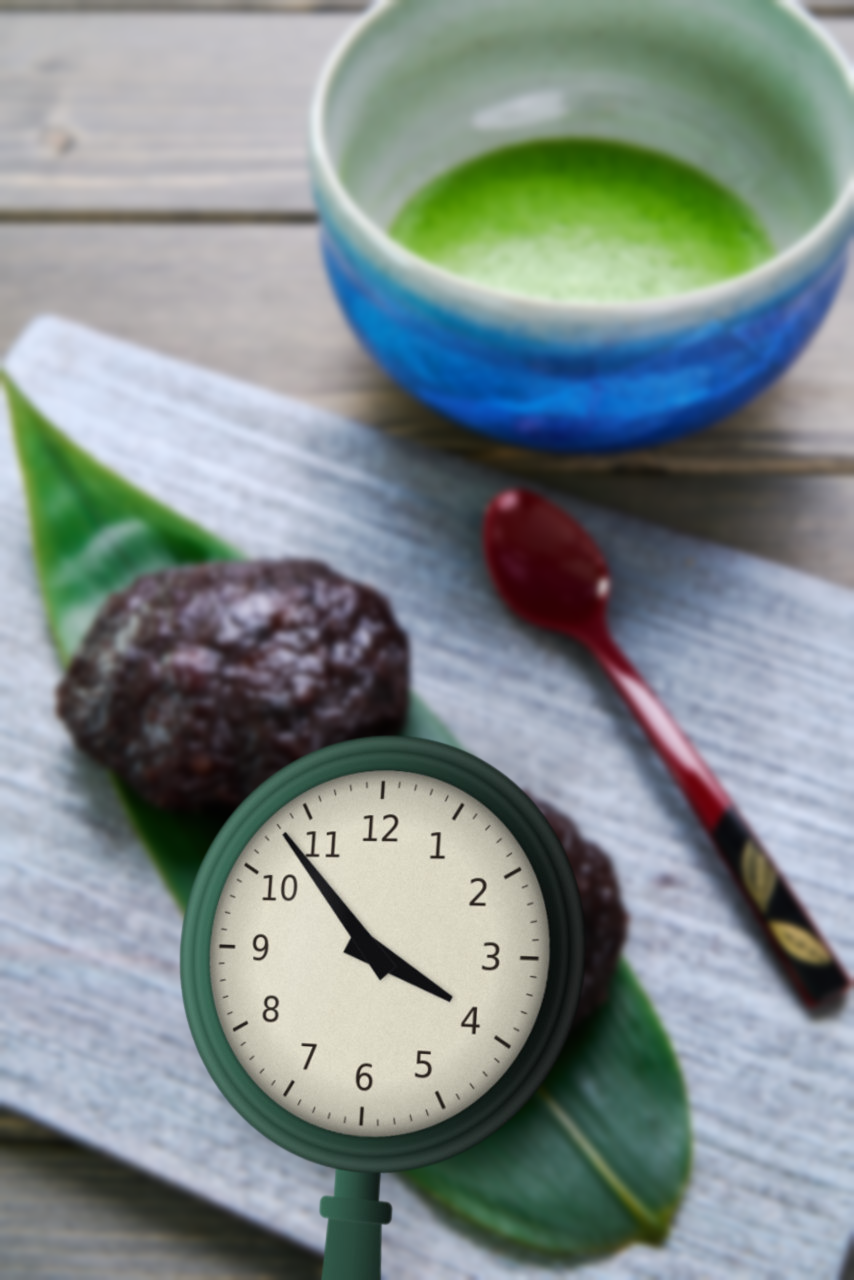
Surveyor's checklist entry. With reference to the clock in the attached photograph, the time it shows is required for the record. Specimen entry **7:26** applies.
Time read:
**3:53**
